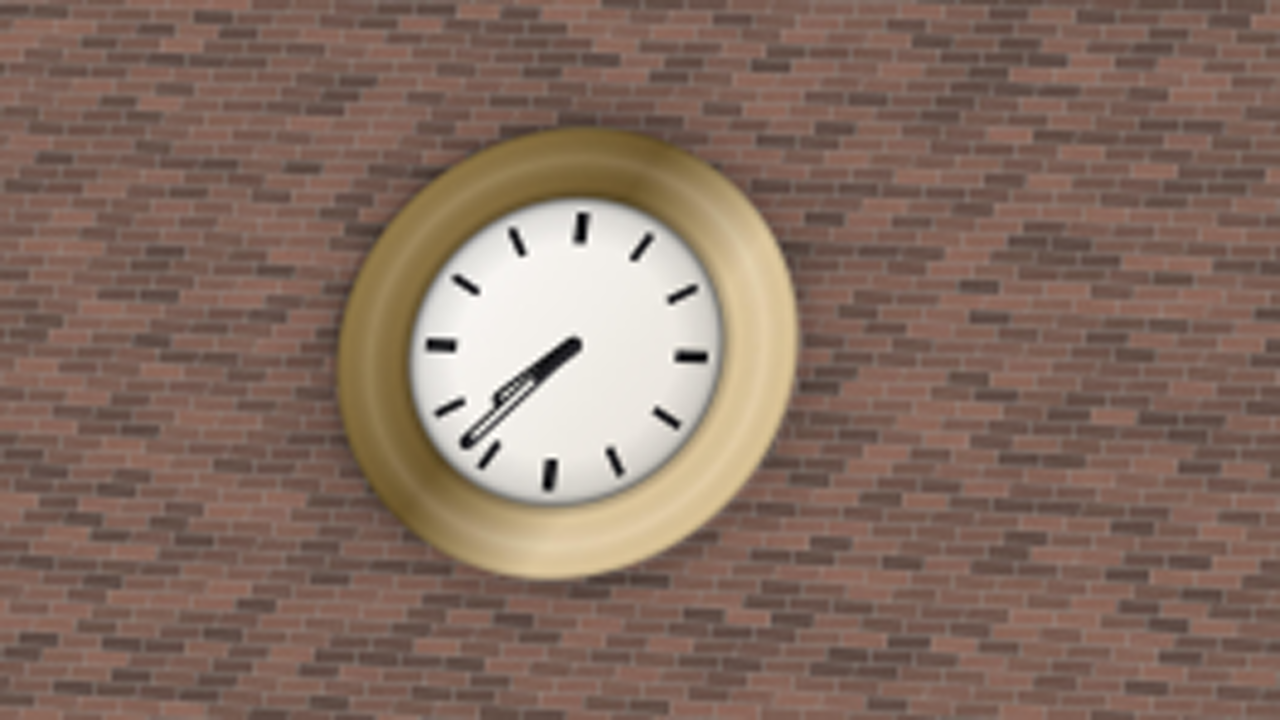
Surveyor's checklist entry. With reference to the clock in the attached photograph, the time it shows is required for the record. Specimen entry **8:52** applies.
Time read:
**7:37**
